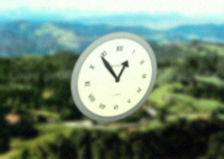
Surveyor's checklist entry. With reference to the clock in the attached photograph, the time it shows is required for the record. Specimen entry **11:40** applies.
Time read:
**12:54**
